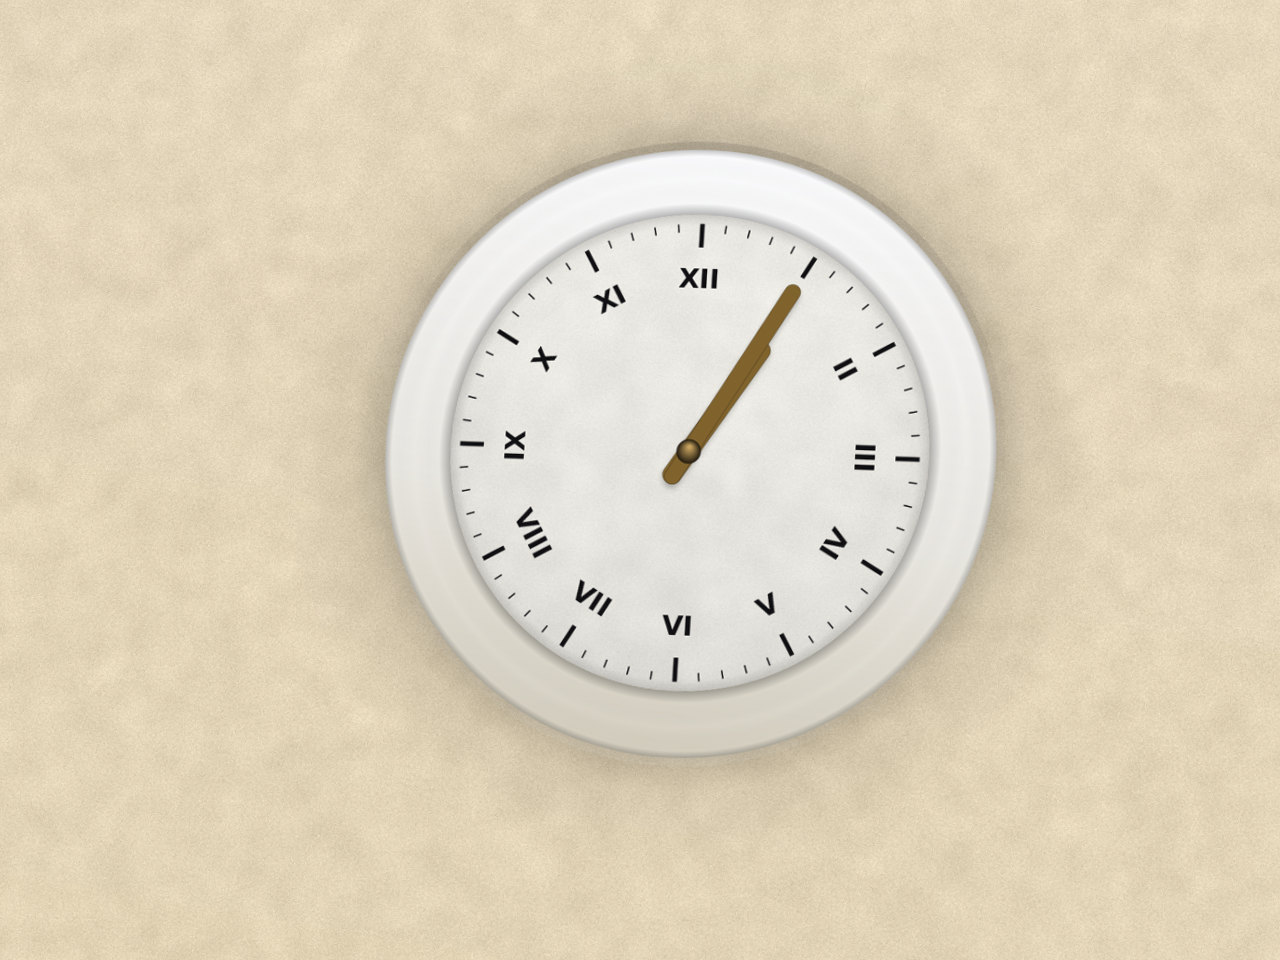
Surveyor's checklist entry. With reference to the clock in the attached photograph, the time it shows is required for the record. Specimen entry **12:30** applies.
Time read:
**1:05**
